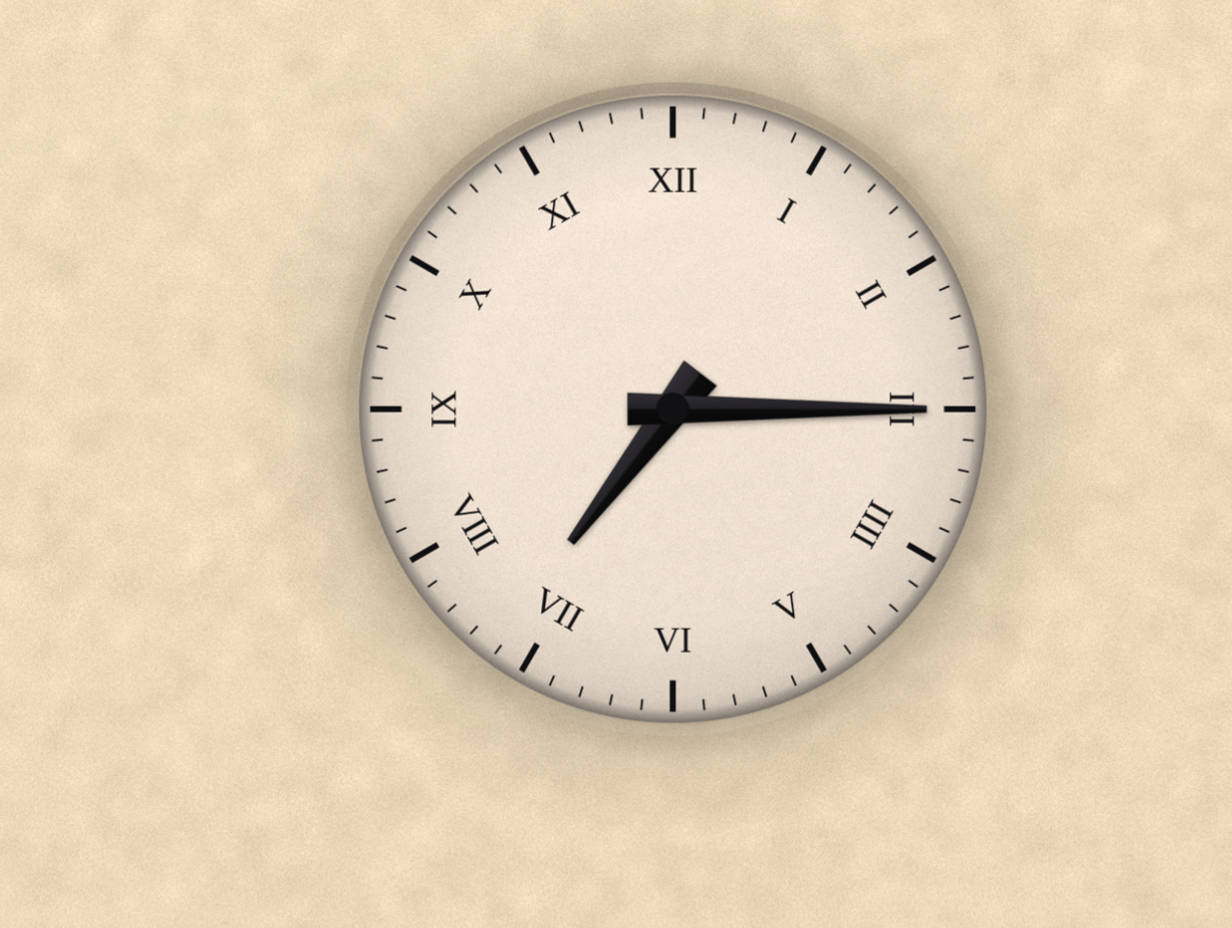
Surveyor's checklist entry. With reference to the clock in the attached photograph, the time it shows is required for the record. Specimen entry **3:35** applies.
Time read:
**7:15**
